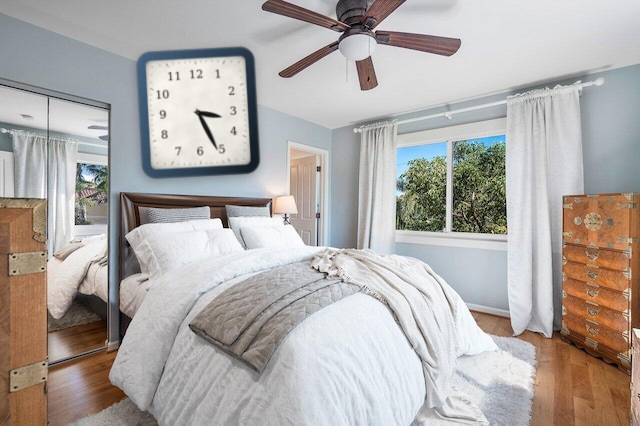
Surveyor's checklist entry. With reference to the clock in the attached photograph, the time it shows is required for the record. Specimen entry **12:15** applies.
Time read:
**3:26**
